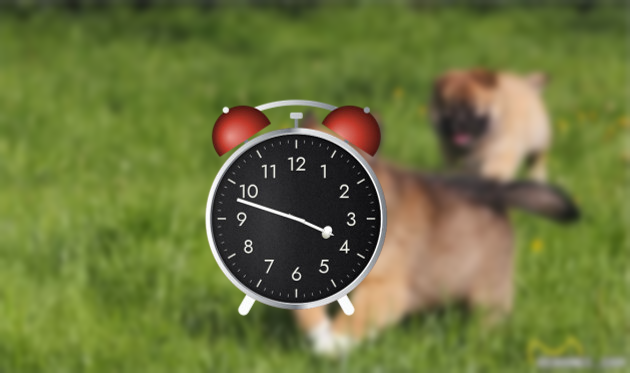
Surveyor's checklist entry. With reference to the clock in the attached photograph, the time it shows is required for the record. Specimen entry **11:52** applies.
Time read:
**3:48**
